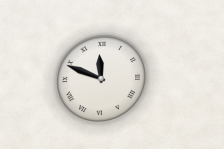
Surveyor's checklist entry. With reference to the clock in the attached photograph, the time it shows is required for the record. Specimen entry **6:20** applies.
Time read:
**11:49**
